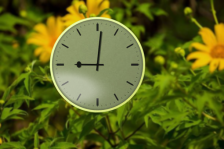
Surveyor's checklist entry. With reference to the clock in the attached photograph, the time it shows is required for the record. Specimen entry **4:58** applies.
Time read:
**9:01**
